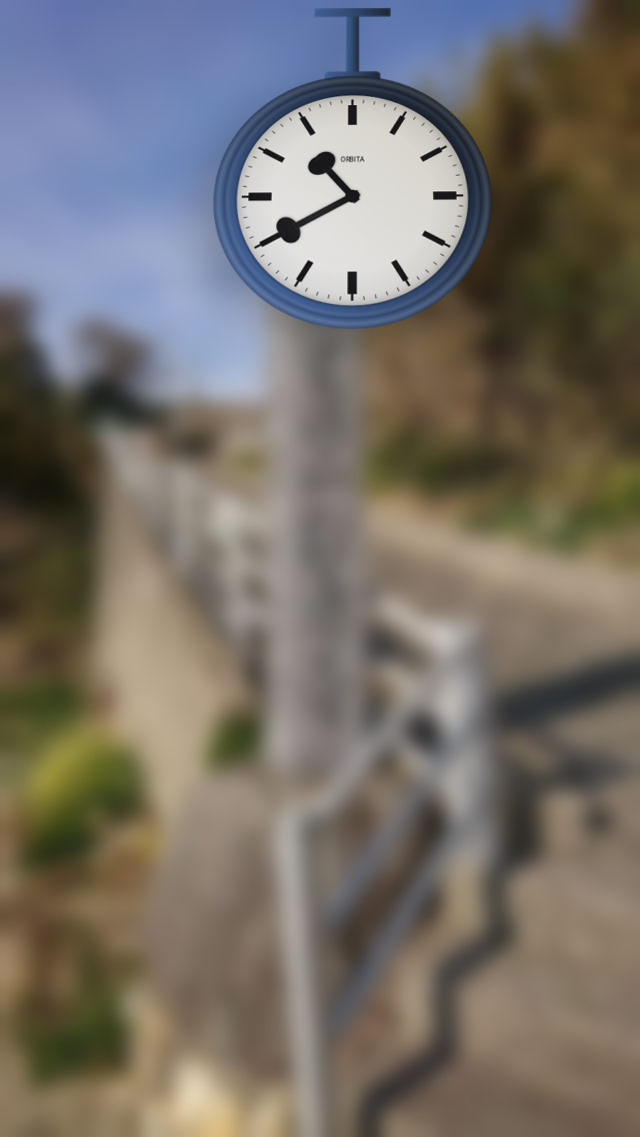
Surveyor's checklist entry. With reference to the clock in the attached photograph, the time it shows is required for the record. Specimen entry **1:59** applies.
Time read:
**10:40**
